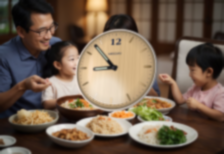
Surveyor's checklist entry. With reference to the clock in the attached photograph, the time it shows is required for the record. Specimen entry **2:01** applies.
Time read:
**8:53**
